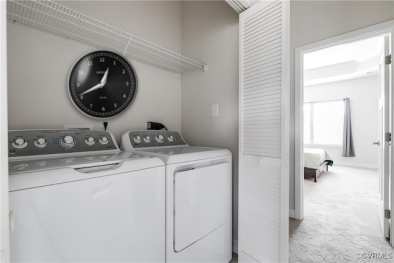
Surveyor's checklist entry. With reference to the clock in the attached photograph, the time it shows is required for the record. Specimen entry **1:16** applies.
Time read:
**12:41**
